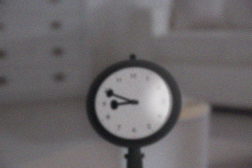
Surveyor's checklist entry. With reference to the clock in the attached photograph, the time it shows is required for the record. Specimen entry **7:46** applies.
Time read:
**8:49**
